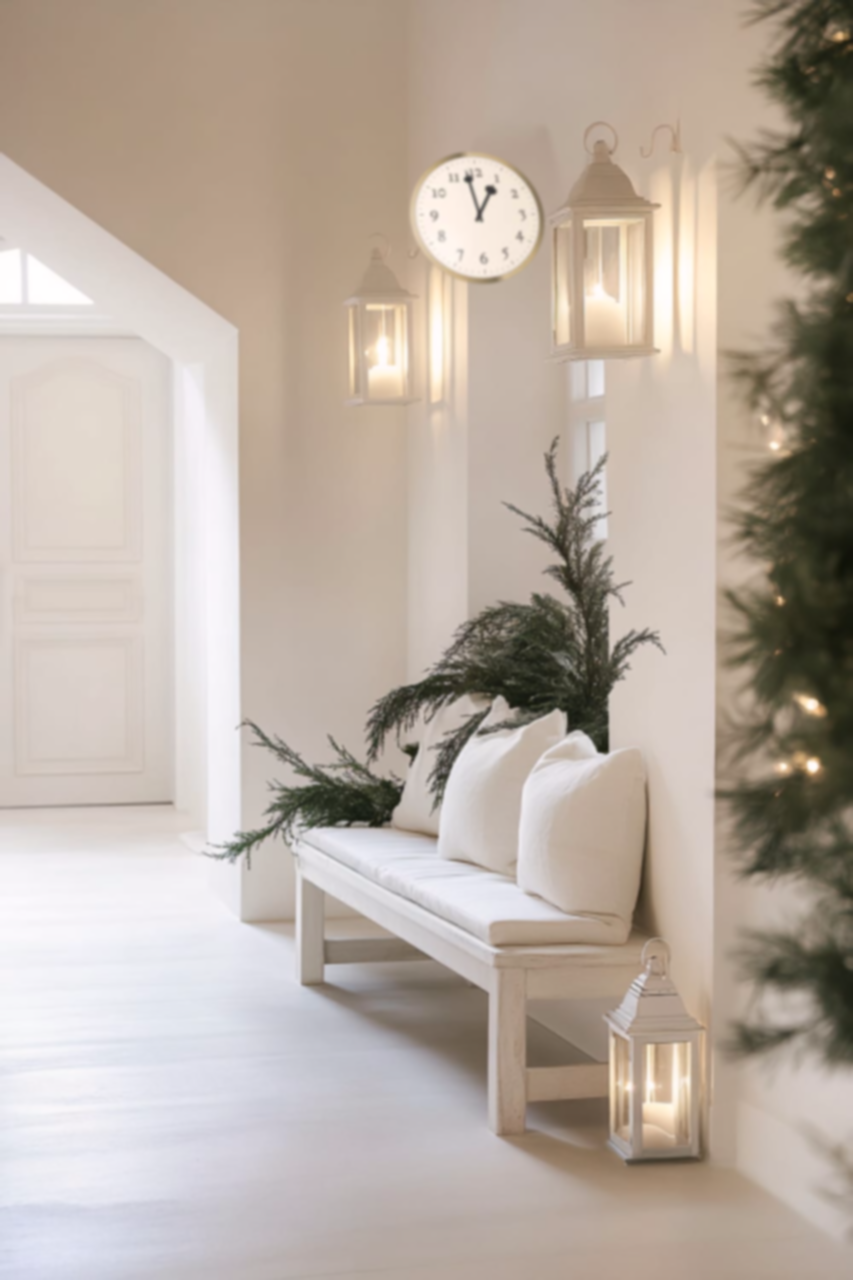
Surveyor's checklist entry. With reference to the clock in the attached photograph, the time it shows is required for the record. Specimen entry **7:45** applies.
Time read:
**12:58**
